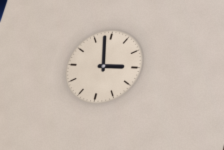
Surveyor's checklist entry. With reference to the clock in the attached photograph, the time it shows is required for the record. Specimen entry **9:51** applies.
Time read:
**2:58**
